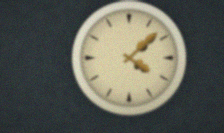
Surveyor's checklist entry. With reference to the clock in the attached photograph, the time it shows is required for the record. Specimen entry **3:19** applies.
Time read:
**4:08**
